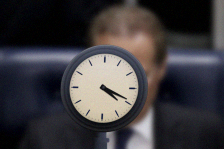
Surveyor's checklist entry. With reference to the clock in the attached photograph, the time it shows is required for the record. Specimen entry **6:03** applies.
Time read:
**4:19**
